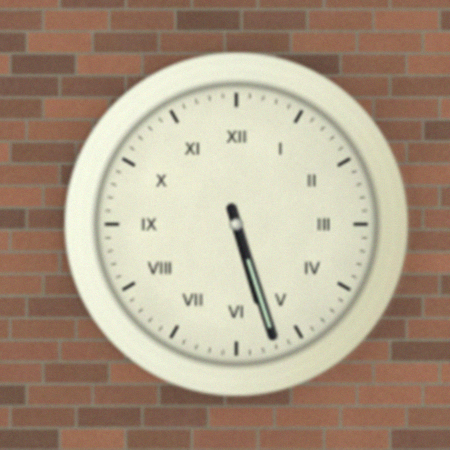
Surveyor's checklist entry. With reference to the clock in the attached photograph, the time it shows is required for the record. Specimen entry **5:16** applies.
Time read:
**5:27**
